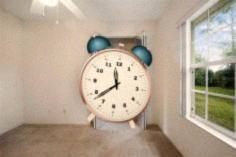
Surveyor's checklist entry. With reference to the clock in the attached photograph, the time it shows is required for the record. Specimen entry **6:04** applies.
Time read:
**11:38**
